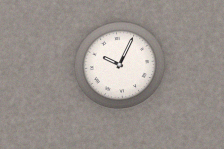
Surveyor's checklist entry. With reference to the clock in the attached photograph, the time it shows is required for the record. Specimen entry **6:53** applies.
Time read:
**10:05**
